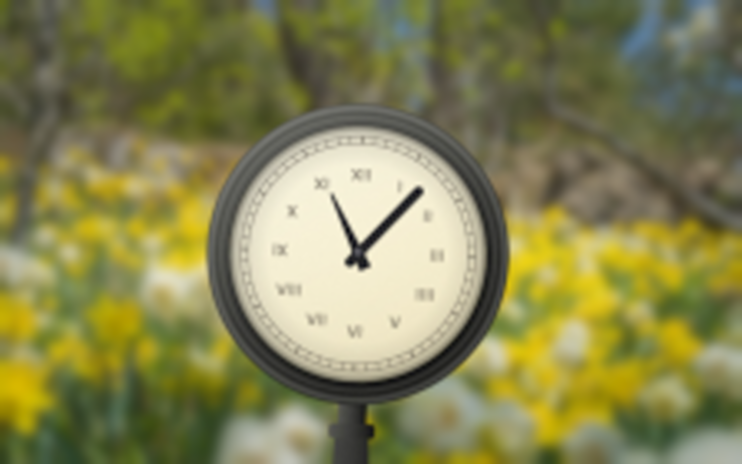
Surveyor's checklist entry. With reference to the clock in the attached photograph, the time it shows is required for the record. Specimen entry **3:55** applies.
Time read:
**11:07**
